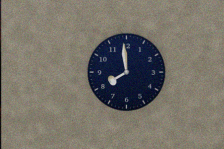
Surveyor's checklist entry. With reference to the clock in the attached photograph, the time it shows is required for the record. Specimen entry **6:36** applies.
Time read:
**7:59**
